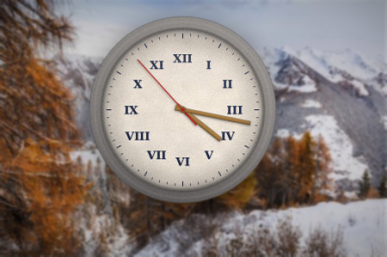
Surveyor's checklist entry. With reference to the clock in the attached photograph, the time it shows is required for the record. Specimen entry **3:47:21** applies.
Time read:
**4:16:53**
